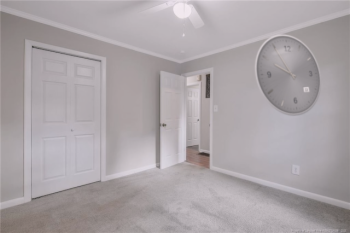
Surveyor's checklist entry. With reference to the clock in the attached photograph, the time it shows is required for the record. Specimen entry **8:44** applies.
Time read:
**9:55**
